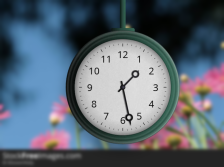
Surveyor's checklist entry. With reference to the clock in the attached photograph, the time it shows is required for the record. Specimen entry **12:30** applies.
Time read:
**1:28**
